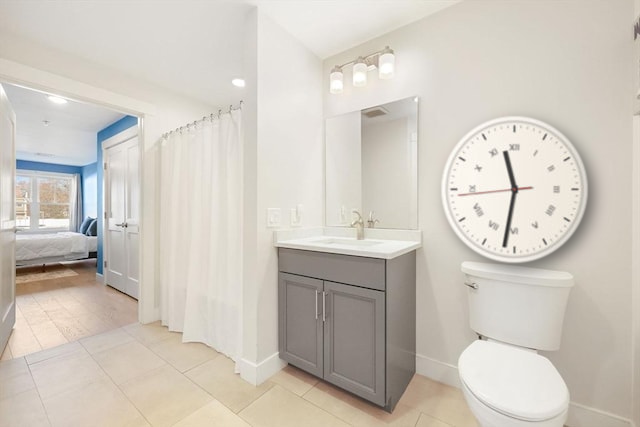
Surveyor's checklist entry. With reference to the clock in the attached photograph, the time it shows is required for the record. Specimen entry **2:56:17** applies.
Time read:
**11:31:44**
